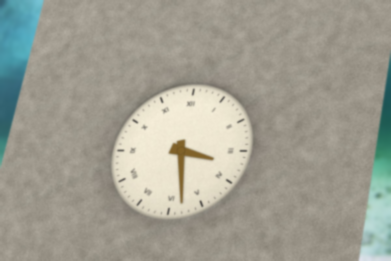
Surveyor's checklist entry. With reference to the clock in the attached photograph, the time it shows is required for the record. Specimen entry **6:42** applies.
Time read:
**3:28**
